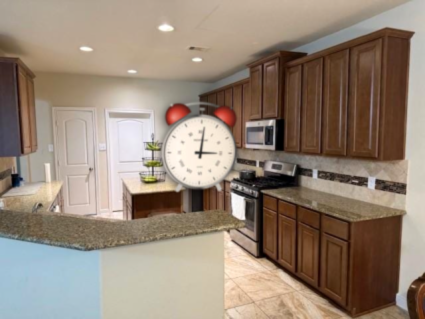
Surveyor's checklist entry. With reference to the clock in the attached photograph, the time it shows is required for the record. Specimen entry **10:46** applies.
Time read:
**3:01**
